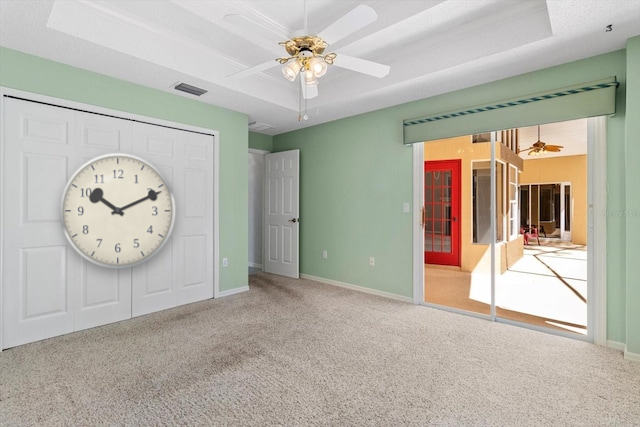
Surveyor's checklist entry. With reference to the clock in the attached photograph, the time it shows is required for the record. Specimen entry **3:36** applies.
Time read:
**10:11**
